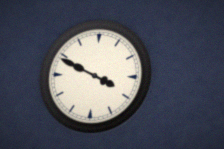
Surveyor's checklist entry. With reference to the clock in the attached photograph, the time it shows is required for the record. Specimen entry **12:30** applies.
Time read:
**3:49**
